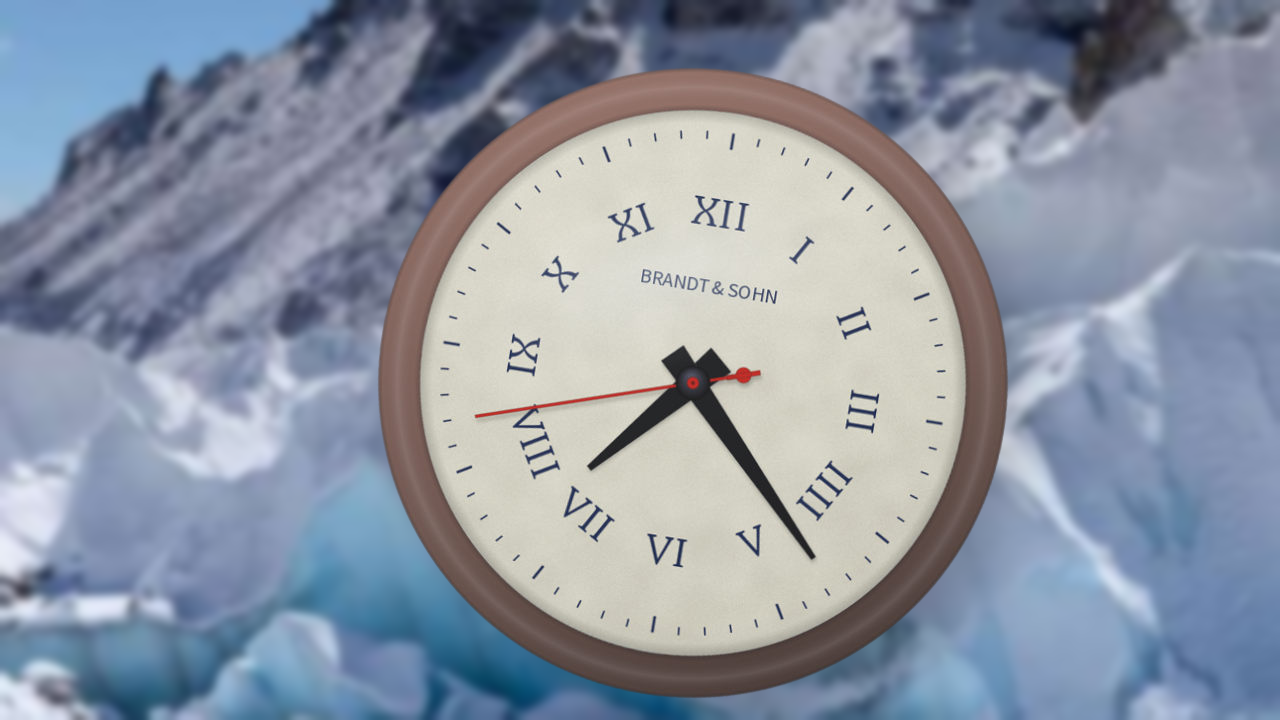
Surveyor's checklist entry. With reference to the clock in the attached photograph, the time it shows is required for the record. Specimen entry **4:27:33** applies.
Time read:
**7:22:42**
